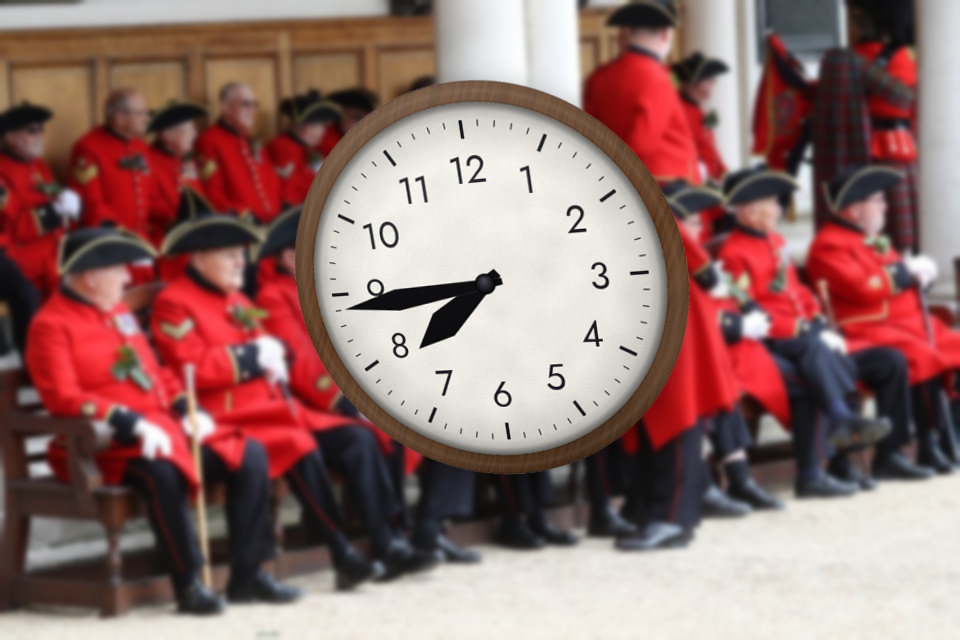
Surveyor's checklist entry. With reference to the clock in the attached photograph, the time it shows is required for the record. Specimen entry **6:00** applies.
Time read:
**7:44**
